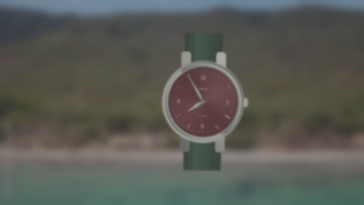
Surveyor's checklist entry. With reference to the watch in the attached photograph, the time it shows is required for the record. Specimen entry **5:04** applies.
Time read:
**7:55**
